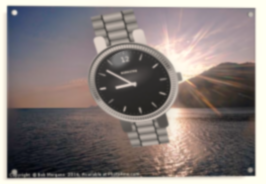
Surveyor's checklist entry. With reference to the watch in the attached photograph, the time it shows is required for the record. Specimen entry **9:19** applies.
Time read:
**8:52**
